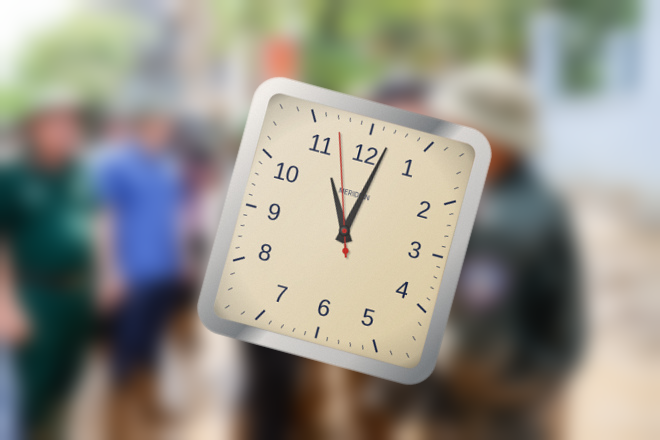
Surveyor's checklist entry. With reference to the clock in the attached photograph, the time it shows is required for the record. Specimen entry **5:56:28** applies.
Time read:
**11:01:57**
